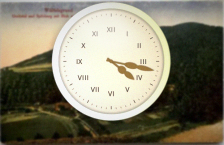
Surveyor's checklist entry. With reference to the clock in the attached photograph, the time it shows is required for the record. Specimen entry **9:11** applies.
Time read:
**4:17**
